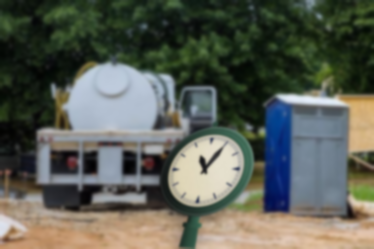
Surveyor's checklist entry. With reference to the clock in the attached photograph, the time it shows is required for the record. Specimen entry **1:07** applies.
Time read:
**11:05**
